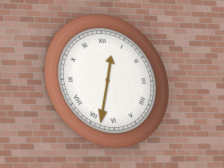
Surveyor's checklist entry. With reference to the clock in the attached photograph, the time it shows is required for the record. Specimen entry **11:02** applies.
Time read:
**12:33**
